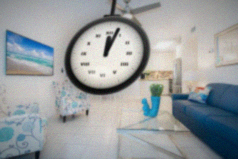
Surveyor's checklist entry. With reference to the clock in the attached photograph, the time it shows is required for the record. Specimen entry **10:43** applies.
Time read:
**12:03**
